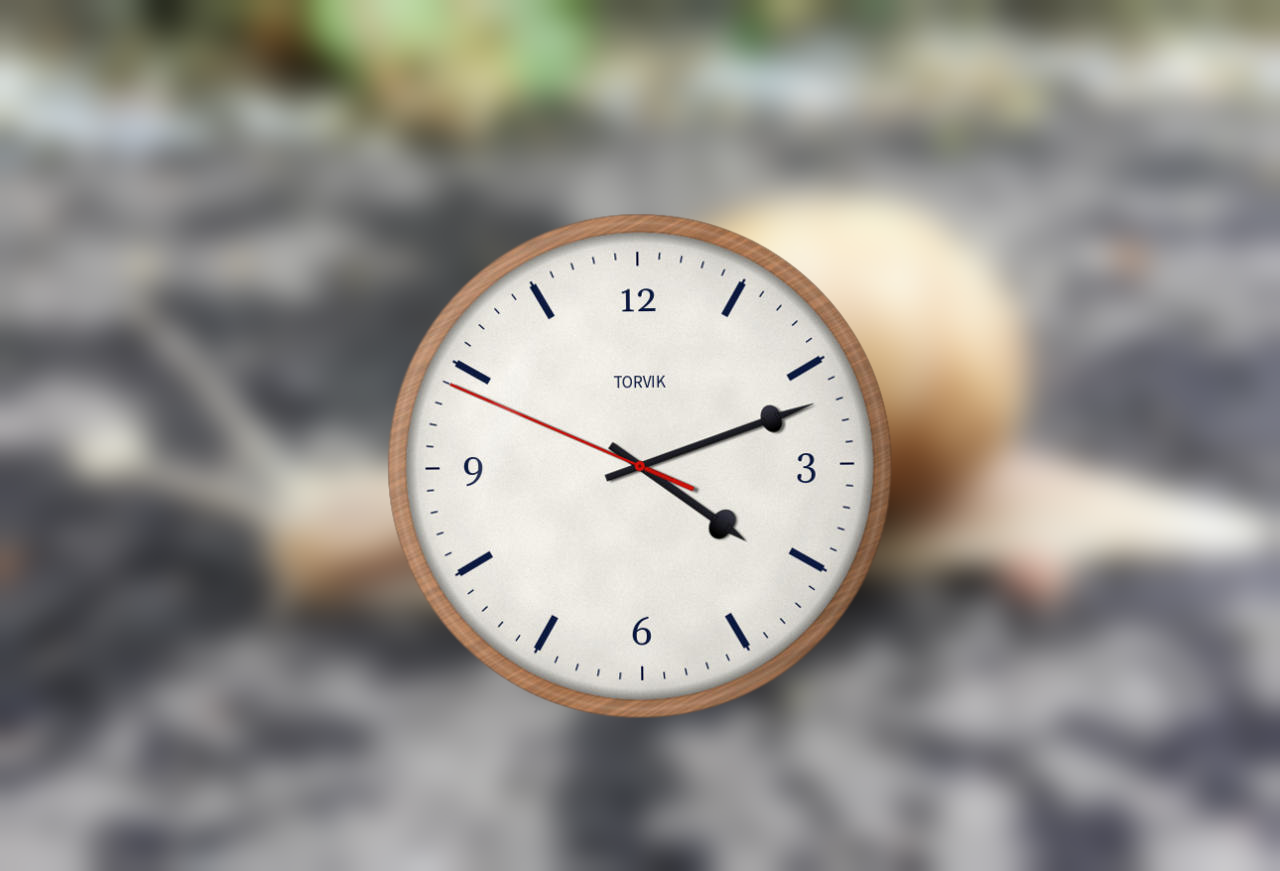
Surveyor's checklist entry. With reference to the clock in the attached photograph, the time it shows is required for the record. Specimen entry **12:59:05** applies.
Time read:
**4:11:49**
